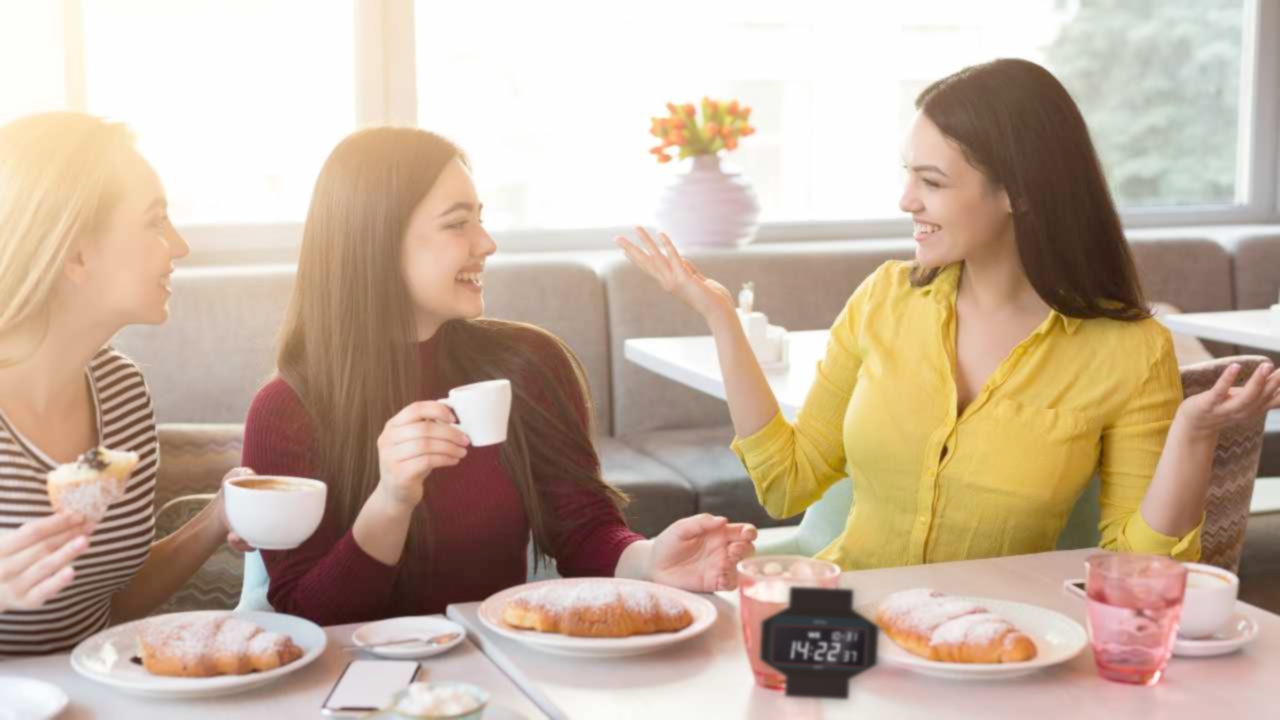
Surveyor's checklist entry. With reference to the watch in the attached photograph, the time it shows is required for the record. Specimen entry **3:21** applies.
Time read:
**14:22**
